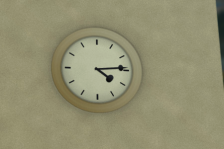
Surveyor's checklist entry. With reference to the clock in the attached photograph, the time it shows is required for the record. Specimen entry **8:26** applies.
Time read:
**4:14**
